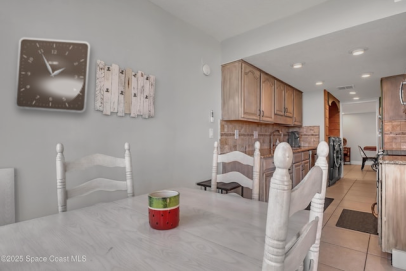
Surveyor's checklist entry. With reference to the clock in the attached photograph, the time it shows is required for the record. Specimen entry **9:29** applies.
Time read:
**1:55**
